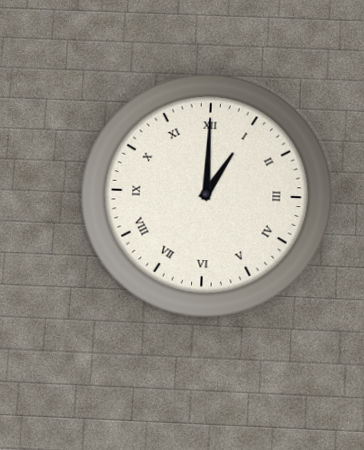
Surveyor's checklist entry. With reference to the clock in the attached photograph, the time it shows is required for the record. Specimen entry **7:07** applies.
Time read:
**1:00**
